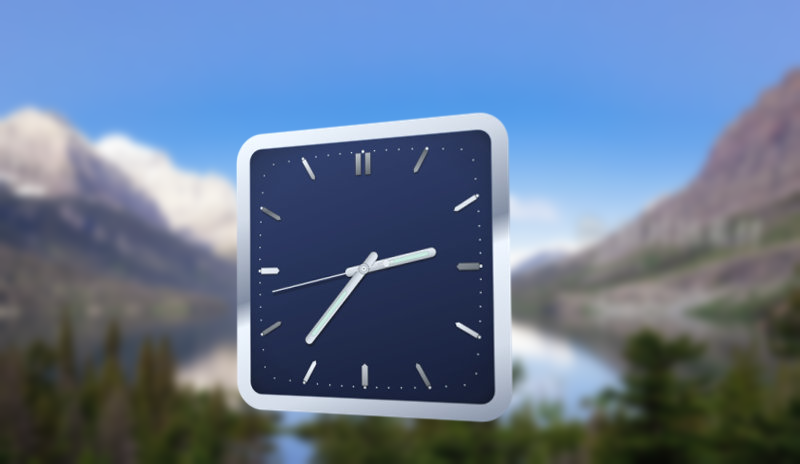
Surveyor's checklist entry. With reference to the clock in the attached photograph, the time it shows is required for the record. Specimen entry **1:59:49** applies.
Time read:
**2:36:43**
